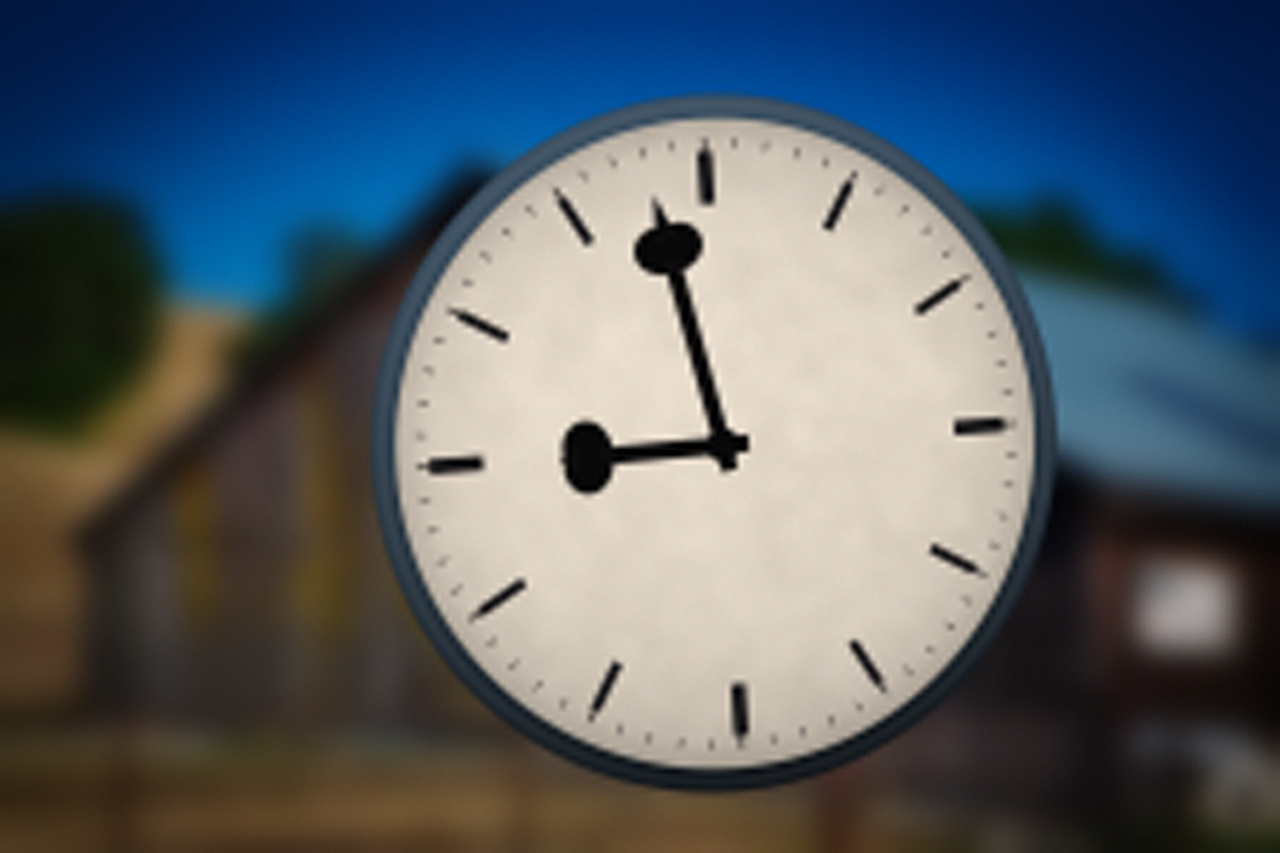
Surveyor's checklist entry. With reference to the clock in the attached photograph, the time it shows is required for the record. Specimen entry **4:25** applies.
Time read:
**8:58**
